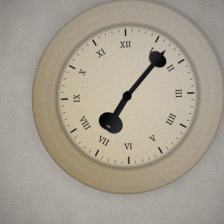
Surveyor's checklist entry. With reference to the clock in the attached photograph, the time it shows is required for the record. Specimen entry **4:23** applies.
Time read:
**7:07**
